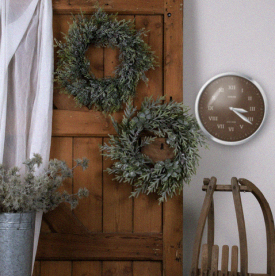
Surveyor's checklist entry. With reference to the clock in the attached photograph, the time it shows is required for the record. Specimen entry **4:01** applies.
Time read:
**3:21**
